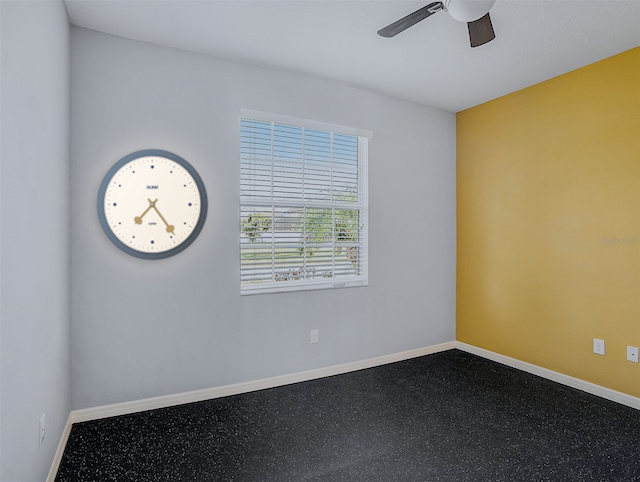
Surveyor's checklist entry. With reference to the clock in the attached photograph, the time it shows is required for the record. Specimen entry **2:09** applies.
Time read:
**7:24**
